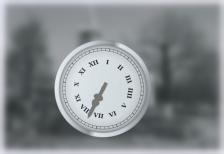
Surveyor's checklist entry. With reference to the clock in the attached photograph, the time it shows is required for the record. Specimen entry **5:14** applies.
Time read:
**7:38**
